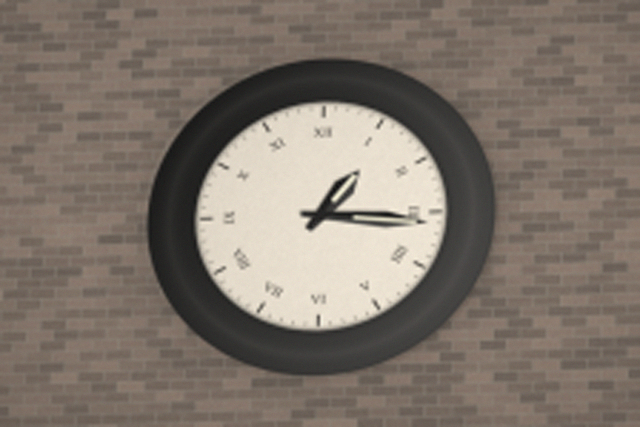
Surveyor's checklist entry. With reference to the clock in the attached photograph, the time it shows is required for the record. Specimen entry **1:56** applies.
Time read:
**1:16**
